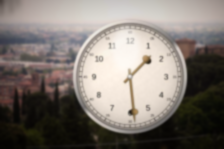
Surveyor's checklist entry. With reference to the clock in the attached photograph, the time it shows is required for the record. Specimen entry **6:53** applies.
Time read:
**1:29**
